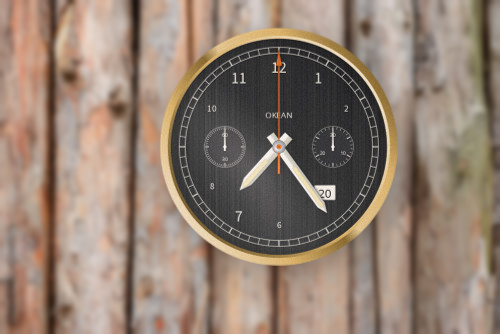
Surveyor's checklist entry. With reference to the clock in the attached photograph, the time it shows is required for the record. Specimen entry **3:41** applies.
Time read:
**7:24**
